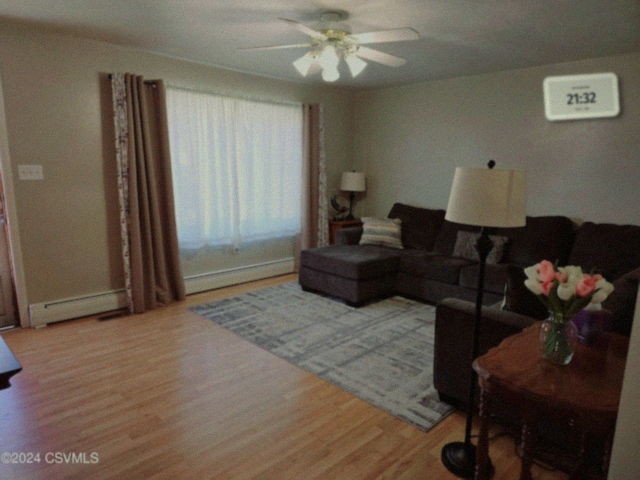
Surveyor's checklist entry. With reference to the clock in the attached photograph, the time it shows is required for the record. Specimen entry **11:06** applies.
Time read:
**21:32**
